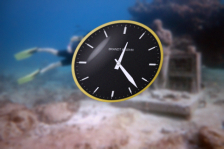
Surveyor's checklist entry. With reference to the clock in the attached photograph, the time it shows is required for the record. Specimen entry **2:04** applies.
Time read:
**12:23**
